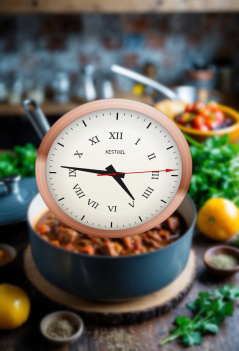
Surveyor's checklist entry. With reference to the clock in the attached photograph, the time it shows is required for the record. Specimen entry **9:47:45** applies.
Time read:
**4:46:14**
